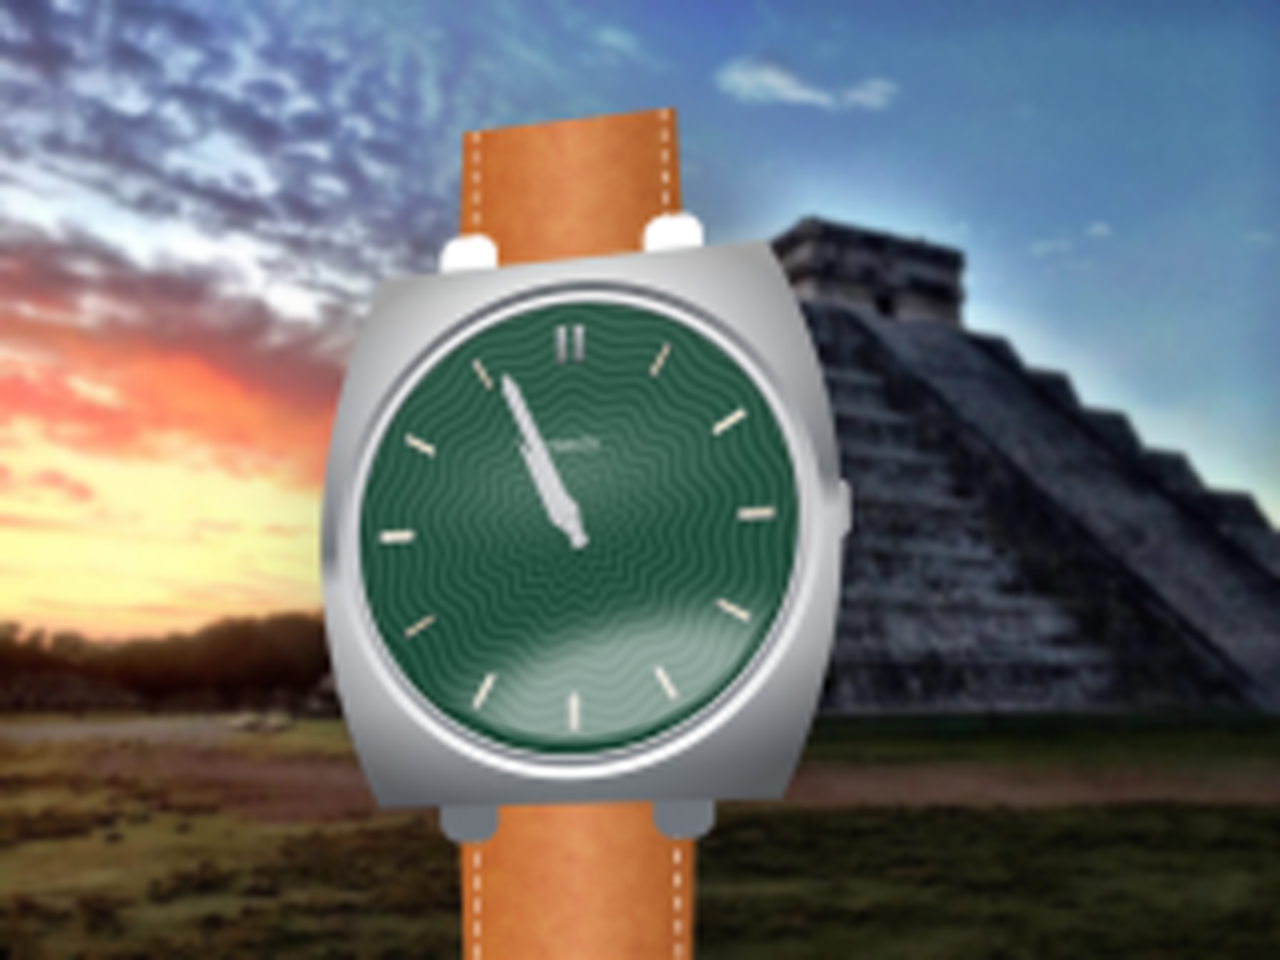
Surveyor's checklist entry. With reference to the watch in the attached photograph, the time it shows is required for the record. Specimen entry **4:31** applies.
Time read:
**10:56**
